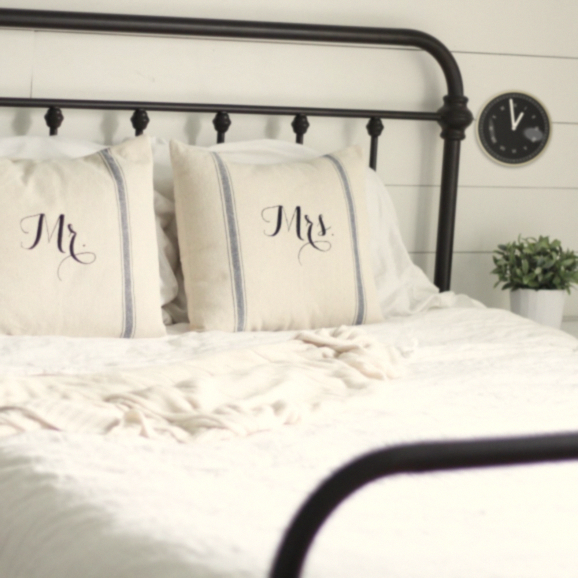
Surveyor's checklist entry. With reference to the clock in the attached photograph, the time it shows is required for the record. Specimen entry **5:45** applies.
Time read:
**12:59**
